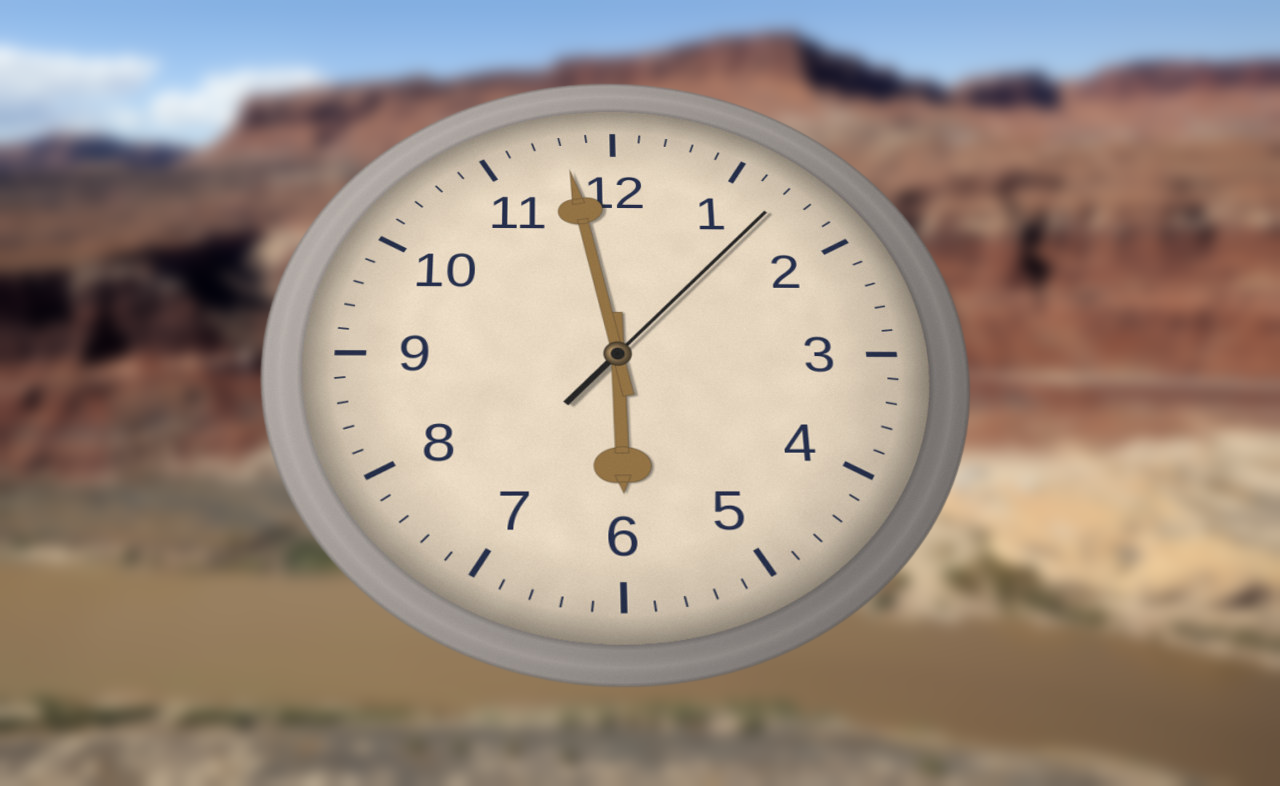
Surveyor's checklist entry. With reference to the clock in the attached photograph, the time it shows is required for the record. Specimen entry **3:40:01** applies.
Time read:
**5:58:07**
